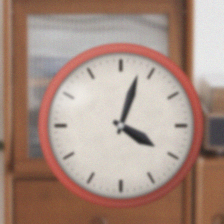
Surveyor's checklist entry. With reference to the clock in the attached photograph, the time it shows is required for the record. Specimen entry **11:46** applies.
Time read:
**4:03**
